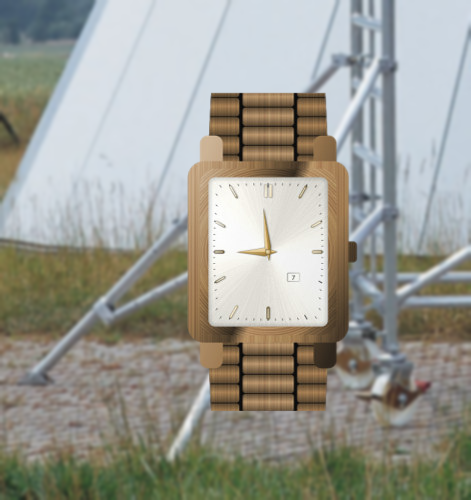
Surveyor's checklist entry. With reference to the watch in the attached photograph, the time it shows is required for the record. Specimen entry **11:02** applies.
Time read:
**8:59**
